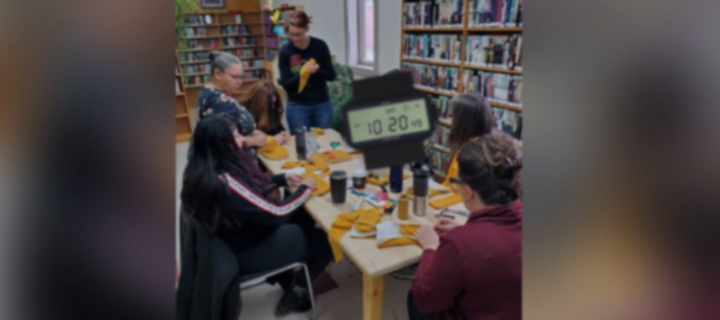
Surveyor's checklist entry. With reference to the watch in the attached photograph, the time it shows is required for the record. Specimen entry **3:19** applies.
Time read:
**10:20**
